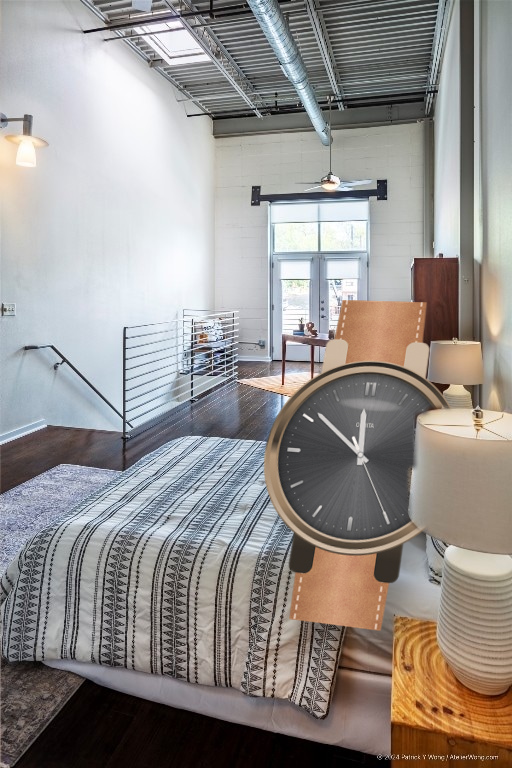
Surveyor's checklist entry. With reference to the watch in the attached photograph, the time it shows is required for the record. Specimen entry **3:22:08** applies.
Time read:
**11:51:25**
